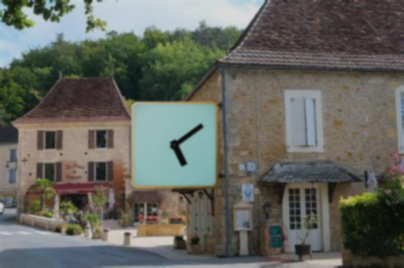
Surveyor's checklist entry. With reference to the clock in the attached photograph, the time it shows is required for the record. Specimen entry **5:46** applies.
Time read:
**5:09**
